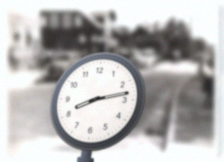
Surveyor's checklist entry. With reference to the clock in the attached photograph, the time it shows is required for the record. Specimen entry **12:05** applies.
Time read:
**8:13**
